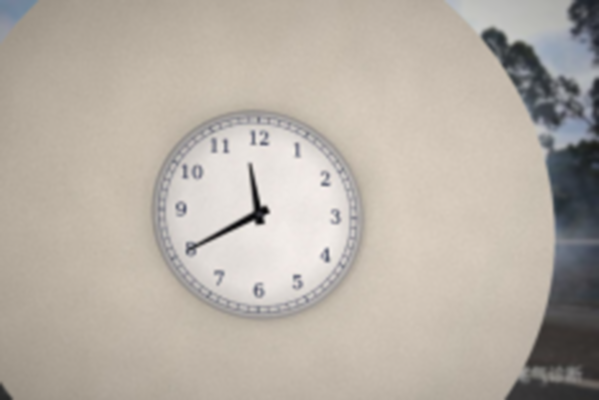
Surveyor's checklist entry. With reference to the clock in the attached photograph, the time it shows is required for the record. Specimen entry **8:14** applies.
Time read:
**11:40**
